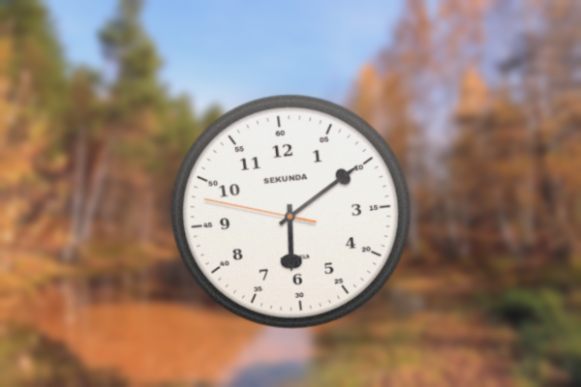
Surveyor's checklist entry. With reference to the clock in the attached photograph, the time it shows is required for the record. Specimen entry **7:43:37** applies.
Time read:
**6:09:48**
